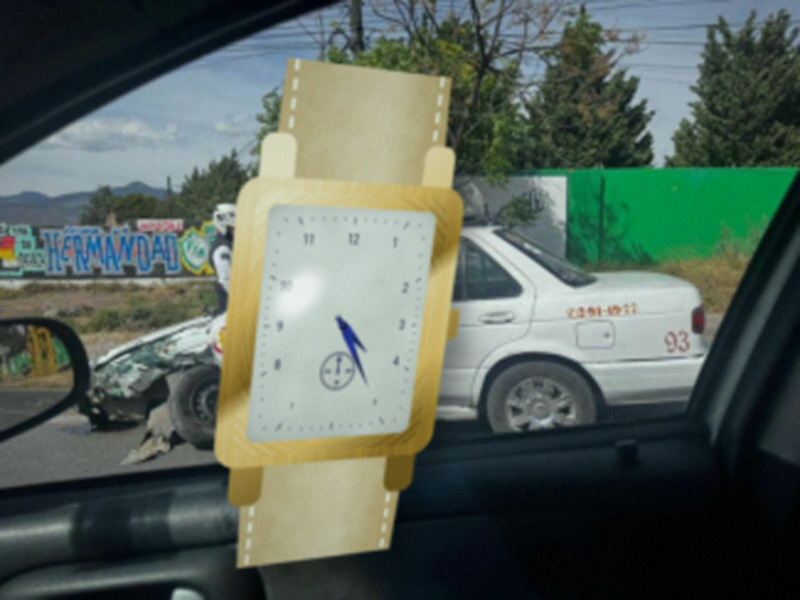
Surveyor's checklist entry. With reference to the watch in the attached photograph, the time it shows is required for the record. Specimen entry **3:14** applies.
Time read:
**4:25**
